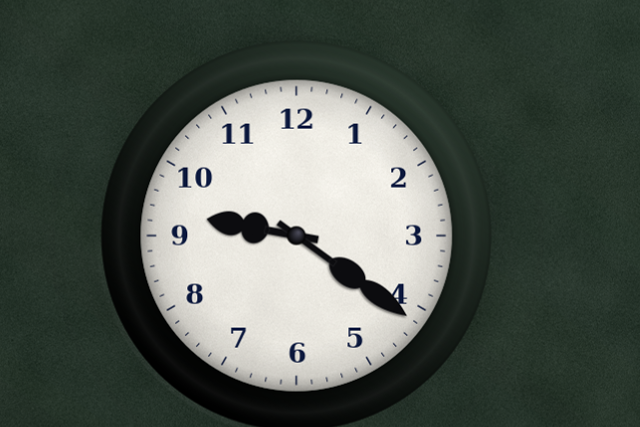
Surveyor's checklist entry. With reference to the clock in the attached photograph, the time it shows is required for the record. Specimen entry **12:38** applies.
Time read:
**9:21**
